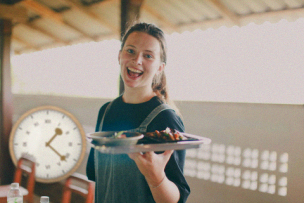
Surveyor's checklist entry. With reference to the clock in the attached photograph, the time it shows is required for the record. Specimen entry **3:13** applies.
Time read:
**1:22**
